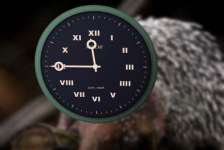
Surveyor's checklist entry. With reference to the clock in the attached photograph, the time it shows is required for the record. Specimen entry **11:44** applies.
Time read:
**11:45**
